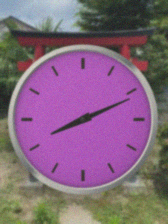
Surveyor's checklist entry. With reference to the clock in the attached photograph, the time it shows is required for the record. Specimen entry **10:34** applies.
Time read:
**8:11**
